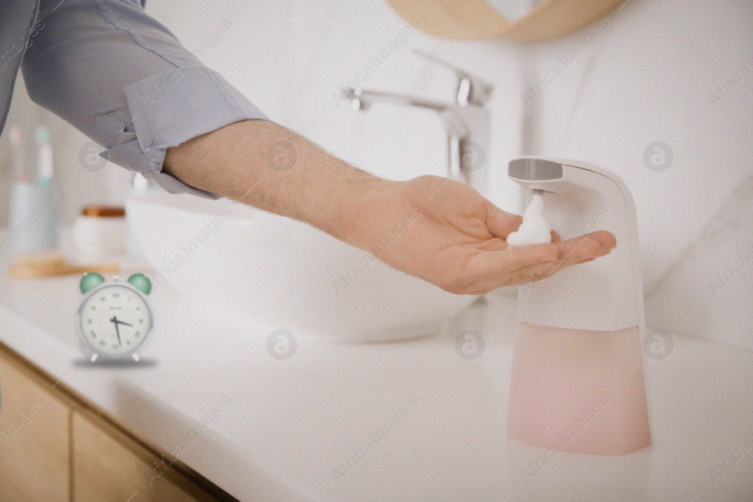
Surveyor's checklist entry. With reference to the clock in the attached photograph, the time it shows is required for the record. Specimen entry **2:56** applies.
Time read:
**3:28**
